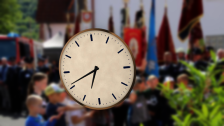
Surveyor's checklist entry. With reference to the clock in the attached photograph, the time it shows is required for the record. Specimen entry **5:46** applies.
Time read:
**6:41**
